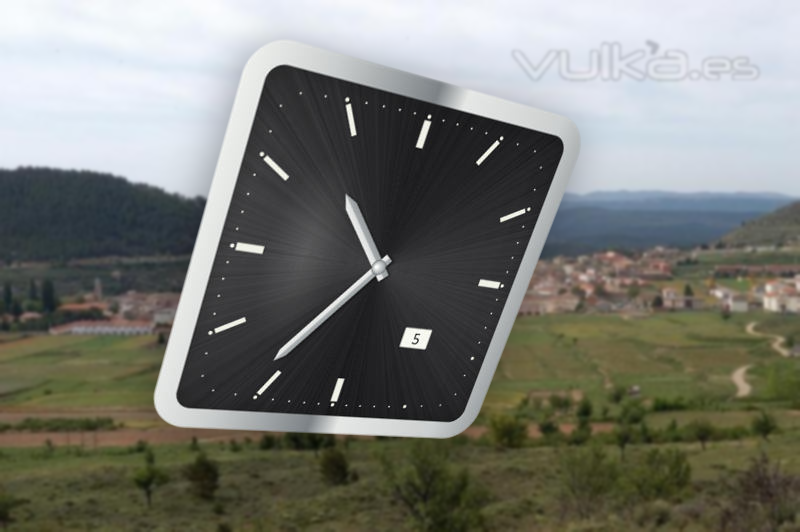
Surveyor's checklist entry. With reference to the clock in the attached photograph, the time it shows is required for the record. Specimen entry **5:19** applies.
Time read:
**10:36**
